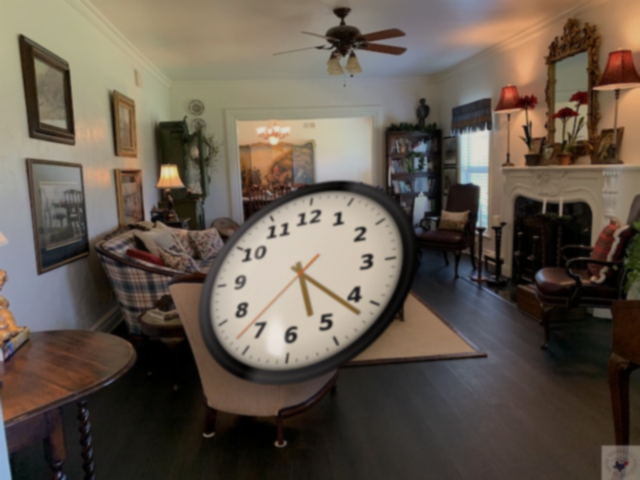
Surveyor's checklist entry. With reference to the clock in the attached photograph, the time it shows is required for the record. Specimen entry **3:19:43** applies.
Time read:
**5:21:37**
